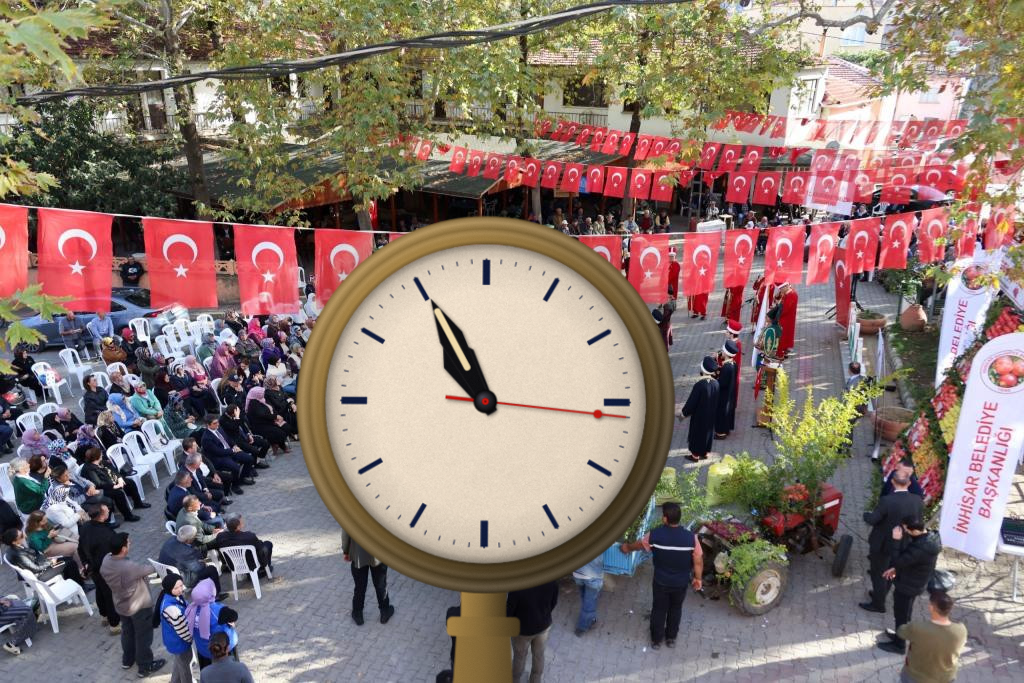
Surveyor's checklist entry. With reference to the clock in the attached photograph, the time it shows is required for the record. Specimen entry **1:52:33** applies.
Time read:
**10:55:16**
